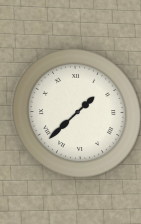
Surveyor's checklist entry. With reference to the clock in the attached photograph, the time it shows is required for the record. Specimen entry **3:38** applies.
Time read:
**1:38**
